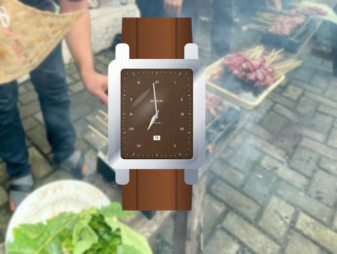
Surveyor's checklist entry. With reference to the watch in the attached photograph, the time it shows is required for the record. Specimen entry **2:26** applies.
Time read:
**6:59**
